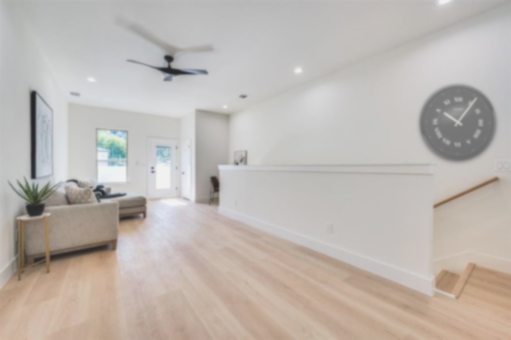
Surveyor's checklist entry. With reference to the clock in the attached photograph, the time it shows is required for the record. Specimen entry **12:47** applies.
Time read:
**10:06**
